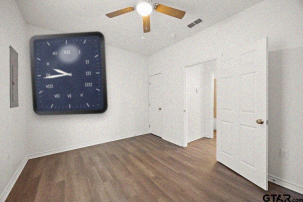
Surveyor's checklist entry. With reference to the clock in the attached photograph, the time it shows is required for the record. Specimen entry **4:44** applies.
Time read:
**9:44**
